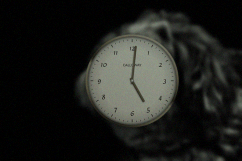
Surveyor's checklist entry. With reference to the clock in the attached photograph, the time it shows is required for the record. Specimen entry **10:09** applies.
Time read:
**5:01**
